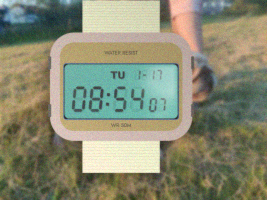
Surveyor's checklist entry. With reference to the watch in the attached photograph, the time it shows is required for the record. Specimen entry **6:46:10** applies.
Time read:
**8:54:07**
